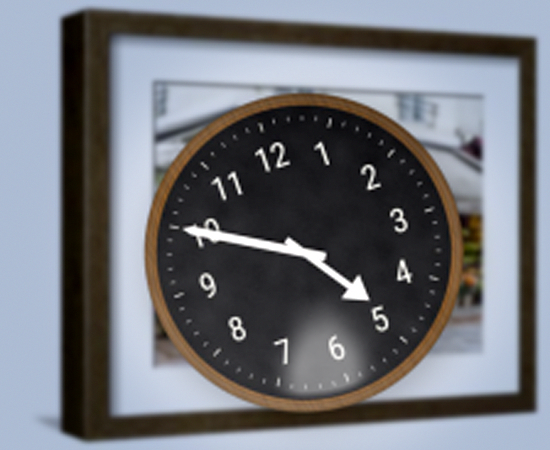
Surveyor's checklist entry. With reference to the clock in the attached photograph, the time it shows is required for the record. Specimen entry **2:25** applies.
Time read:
**4:50**
